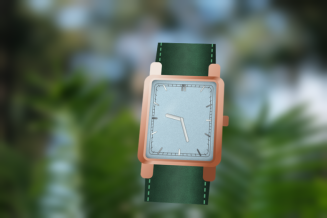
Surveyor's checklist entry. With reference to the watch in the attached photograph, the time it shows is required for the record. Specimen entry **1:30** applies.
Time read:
**9:27**
